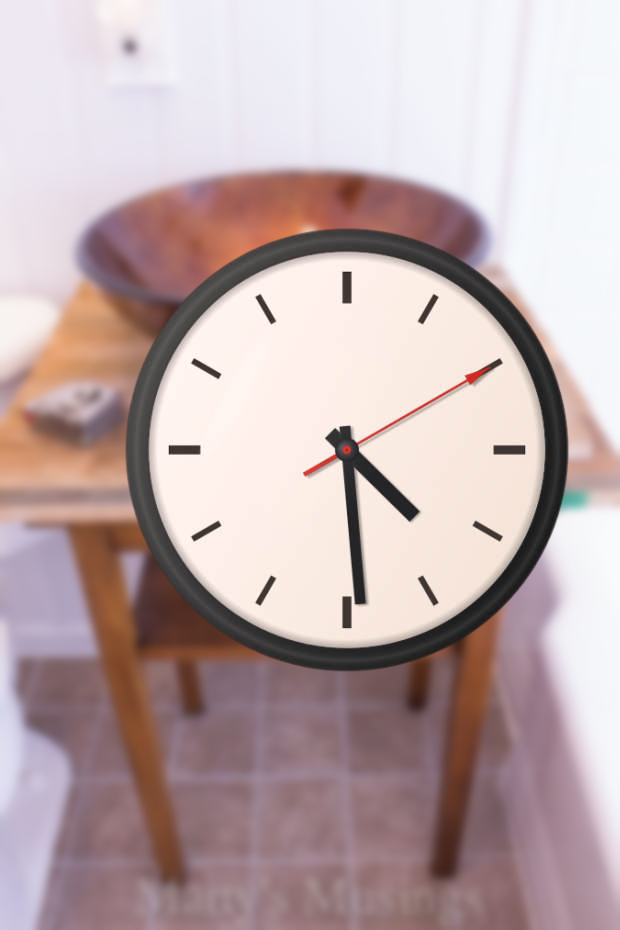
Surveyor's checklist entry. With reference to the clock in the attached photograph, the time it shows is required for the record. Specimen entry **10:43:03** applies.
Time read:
**4:29:10**
